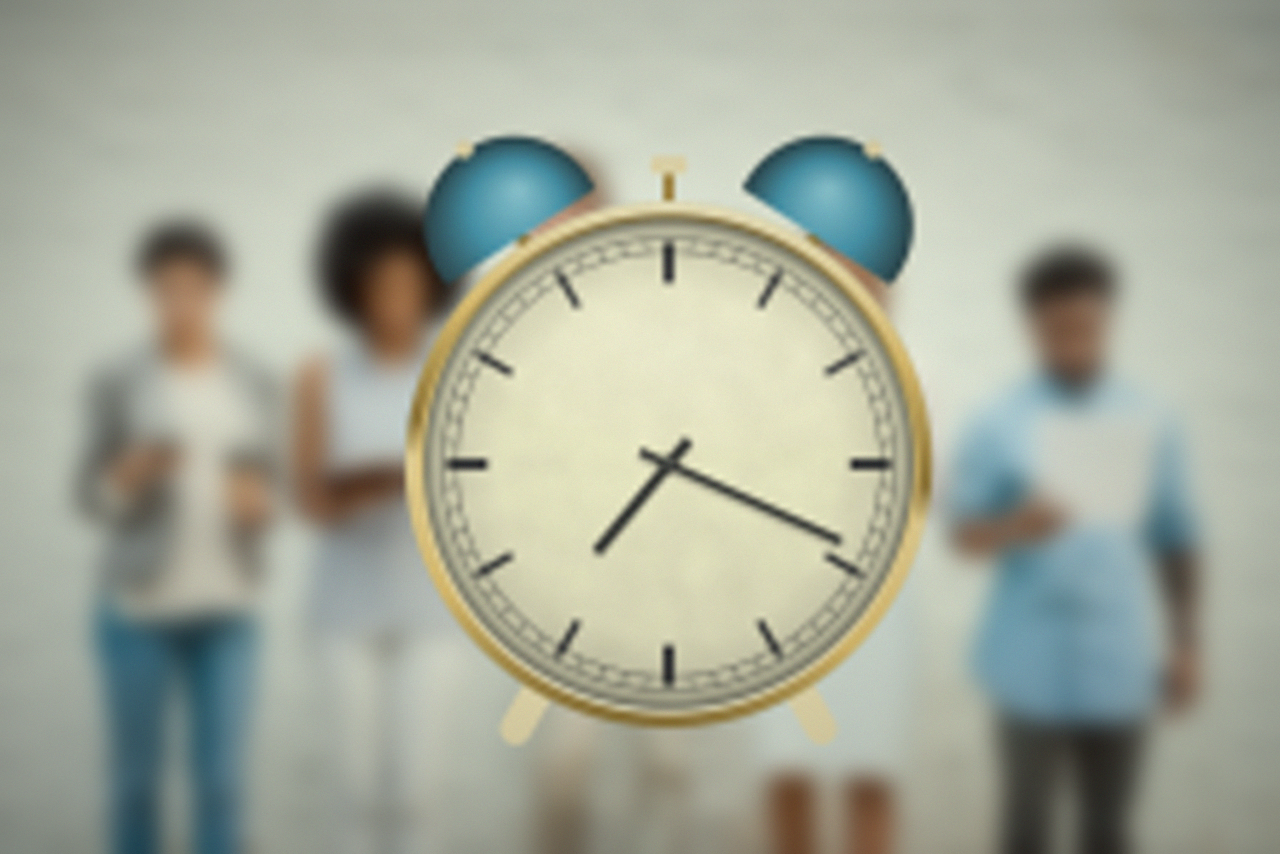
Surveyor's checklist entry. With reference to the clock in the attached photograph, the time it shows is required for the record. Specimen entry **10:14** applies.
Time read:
**7:19**
